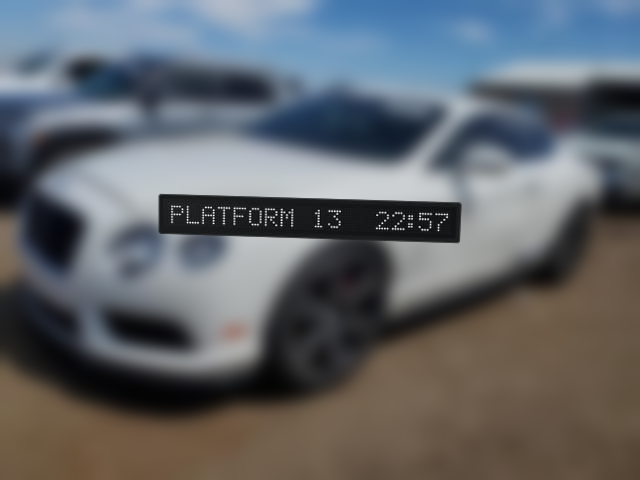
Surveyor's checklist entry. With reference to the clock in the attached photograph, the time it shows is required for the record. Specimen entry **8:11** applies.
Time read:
**22:57**
